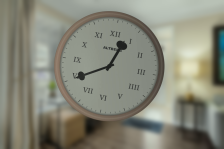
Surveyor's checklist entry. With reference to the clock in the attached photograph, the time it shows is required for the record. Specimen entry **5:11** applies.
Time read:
**12:40**
